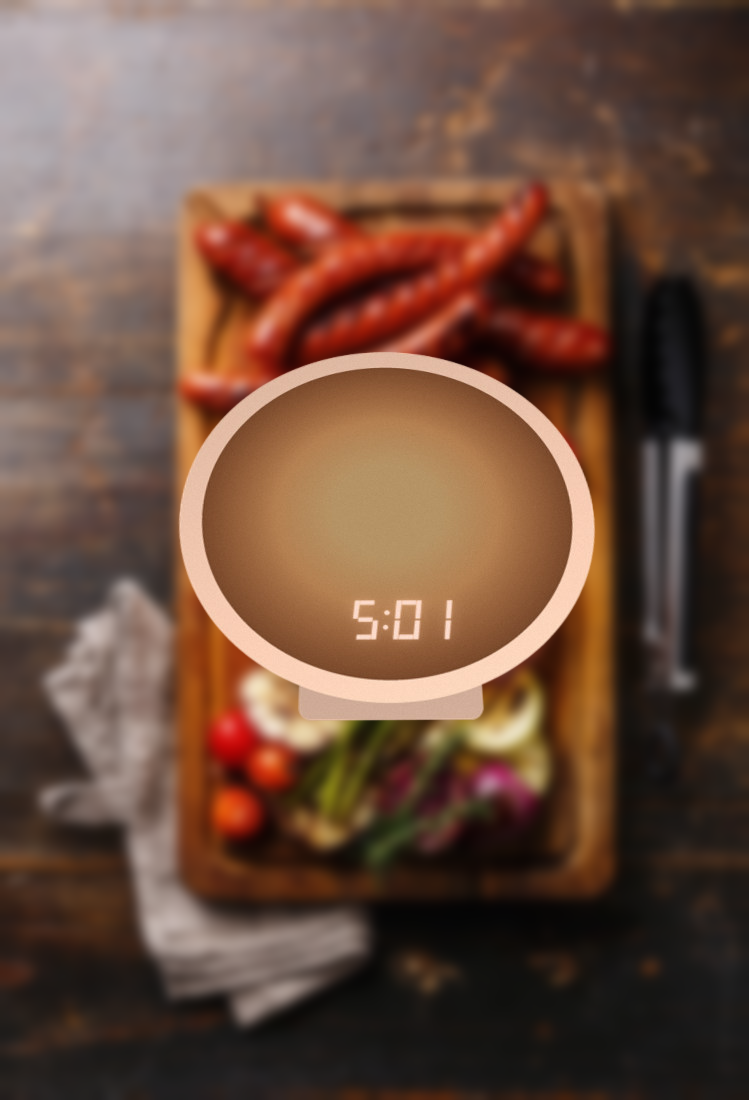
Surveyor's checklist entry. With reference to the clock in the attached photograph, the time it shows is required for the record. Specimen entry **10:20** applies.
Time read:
**5:01**
